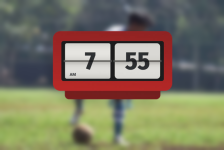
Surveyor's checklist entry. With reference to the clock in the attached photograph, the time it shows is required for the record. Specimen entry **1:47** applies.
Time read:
**7:55**
